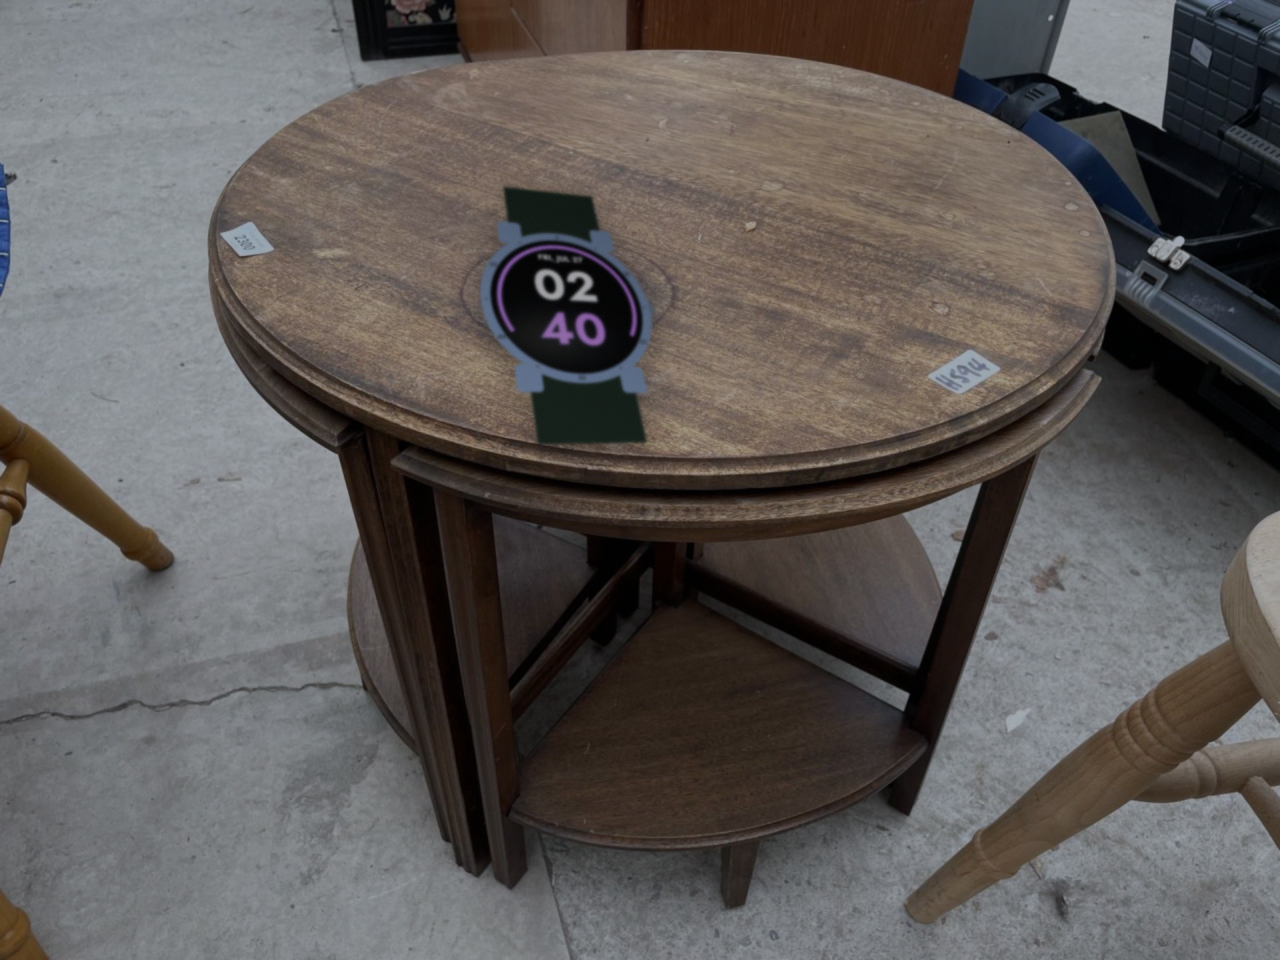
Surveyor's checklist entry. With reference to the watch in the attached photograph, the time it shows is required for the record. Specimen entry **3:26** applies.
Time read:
**2:40**
